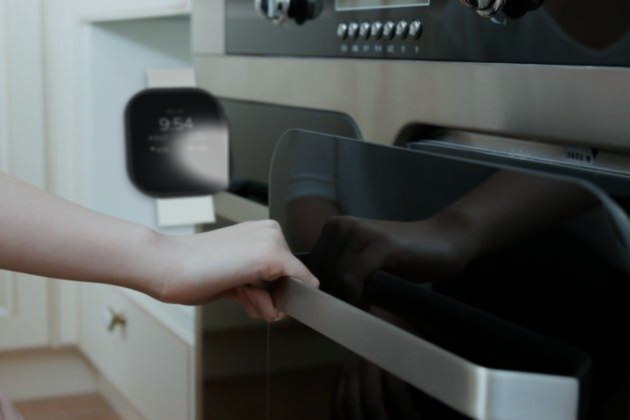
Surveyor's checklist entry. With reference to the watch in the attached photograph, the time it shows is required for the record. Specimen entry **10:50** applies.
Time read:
**9:54**
